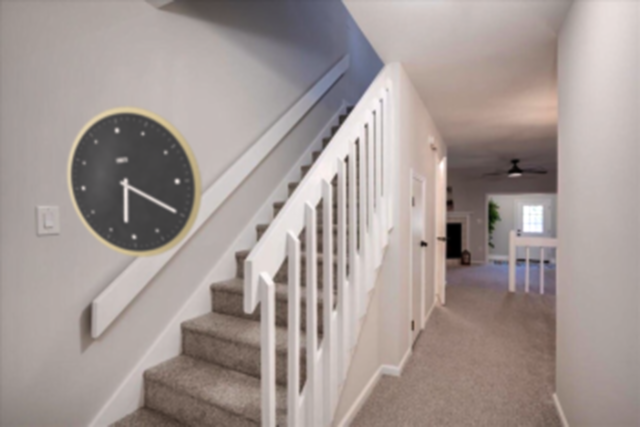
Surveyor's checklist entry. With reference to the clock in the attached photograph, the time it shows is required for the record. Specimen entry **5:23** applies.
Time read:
**6:20**
